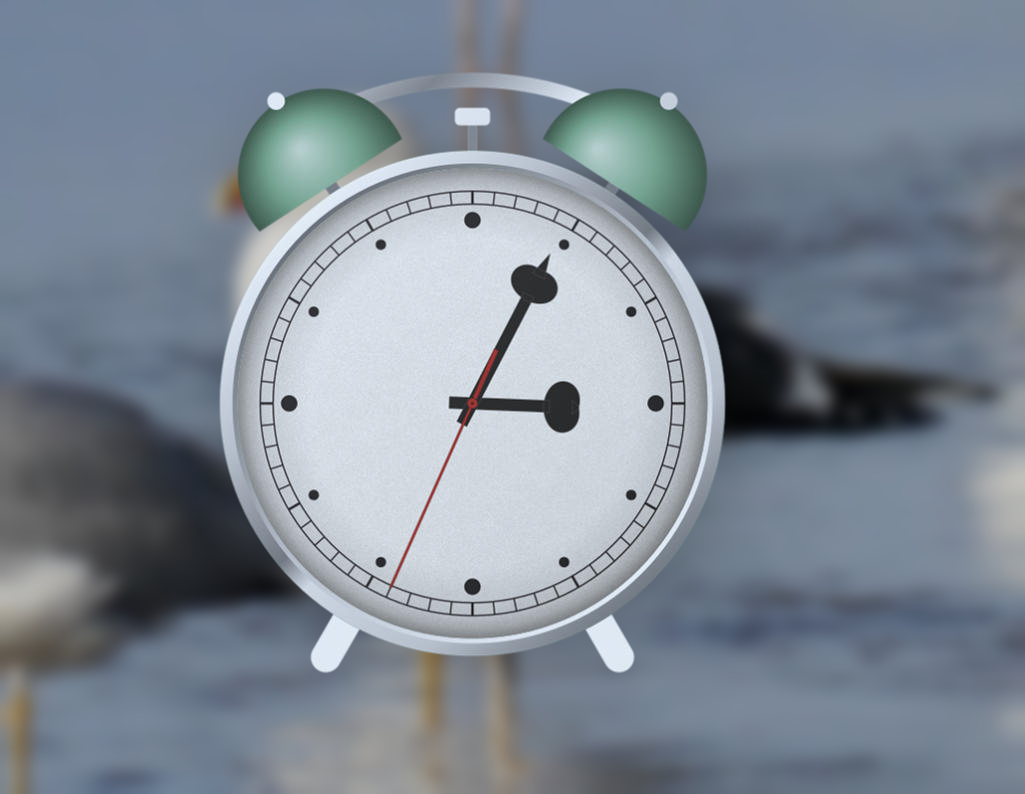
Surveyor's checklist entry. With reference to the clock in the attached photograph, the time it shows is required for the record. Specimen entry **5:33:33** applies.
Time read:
**3:04:34**
